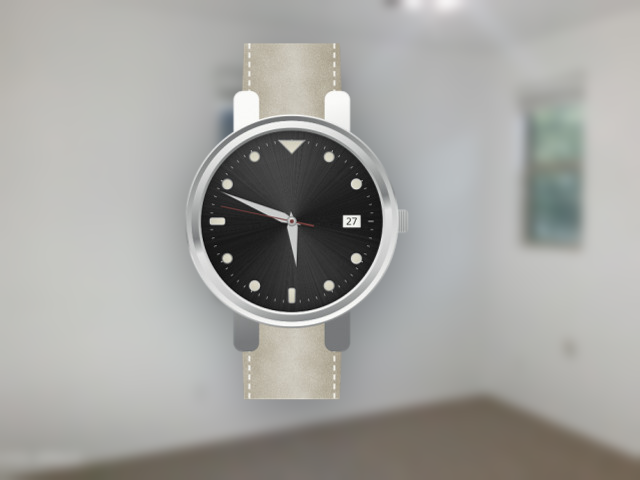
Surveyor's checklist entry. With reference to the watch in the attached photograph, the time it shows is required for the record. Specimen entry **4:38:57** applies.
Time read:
**5:48:47**
